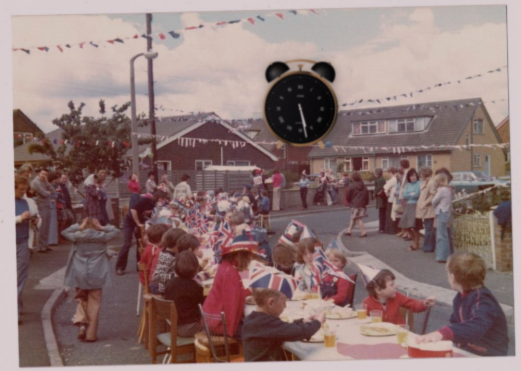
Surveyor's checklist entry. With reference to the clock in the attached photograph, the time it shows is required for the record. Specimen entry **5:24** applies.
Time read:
**5:28**
